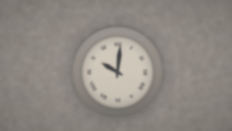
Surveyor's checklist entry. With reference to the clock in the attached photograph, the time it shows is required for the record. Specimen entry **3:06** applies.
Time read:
**10:01**
